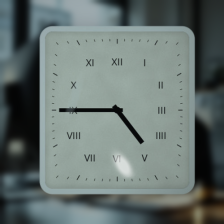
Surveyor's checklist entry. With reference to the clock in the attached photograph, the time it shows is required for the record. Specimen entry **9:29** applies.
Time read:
**4:45**
